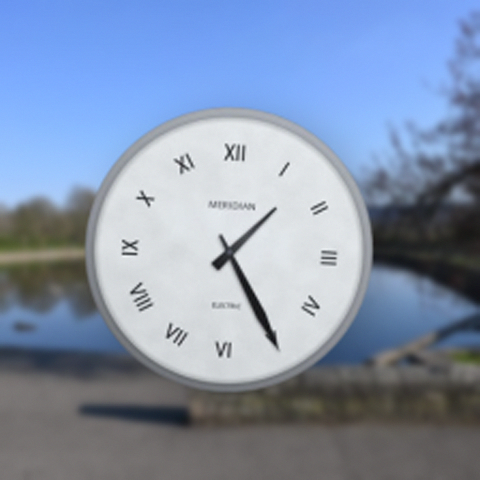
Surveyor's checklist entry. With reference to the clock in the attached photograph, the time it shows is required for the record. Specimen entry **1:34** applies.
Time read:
**1:25**
